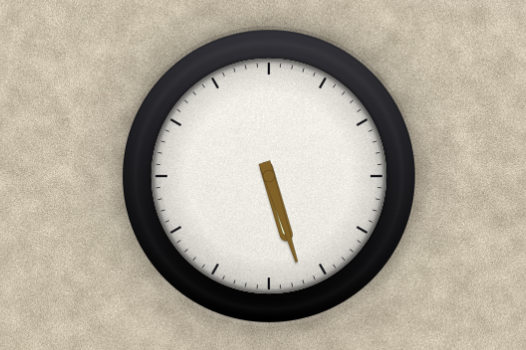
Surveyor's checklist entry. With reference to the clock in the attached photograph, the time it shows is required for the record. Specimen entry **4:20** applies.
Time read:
**5:27**
